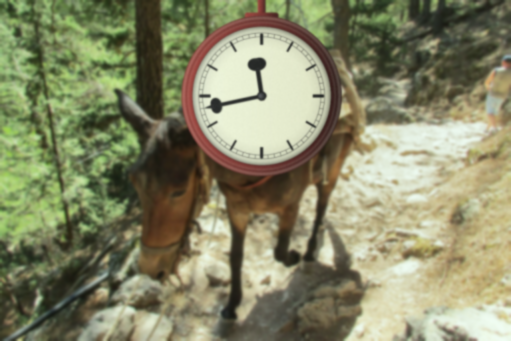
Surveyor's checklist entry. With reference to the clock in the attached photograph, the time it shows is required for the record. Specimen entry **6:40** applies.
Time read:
**11:43**
